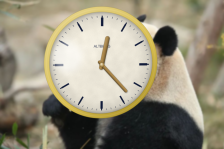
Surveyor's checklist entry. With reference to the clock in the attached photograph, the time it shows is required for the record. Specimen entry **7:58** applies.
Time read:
**12:23**
